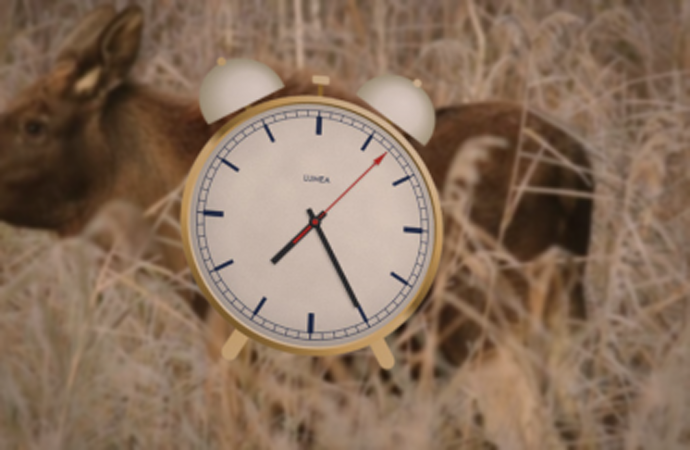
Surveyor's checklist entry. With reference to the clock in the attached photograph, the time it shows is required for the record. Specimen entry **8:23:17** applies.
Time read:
**7:25:07**
